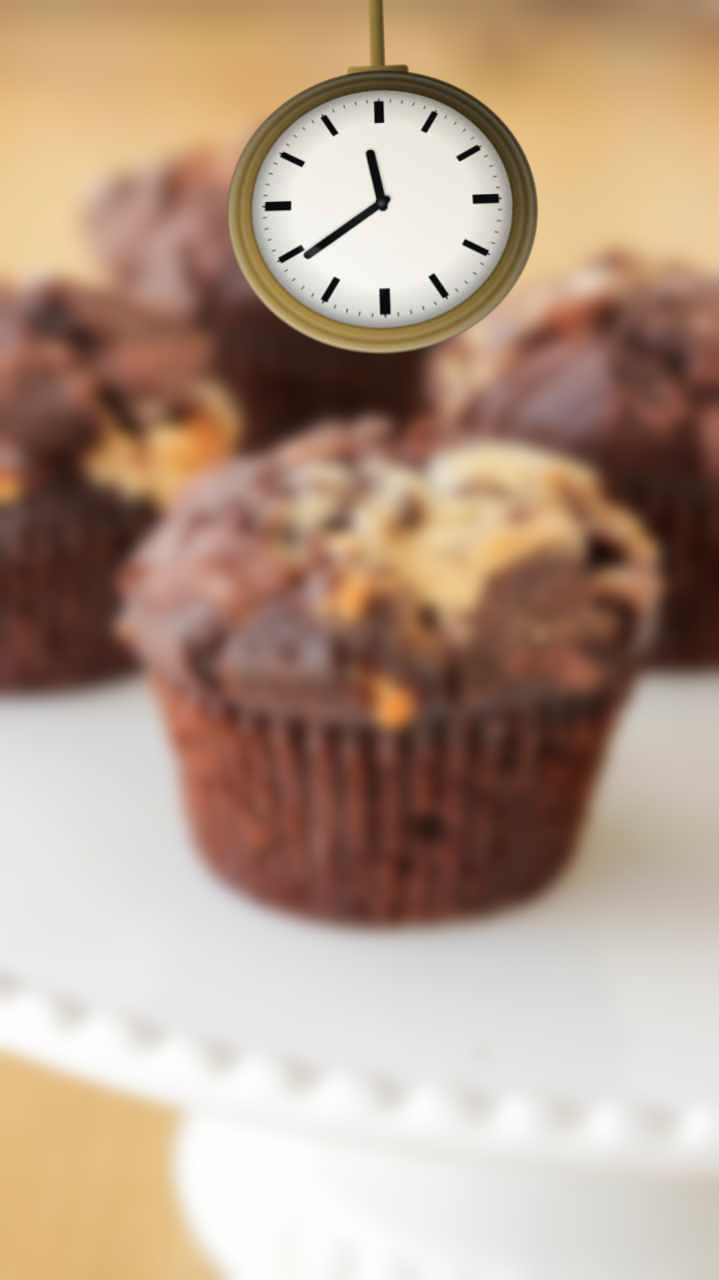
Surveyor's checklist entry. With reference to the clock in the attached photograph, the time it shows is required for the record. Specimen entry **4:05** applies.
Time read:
**11:39**
